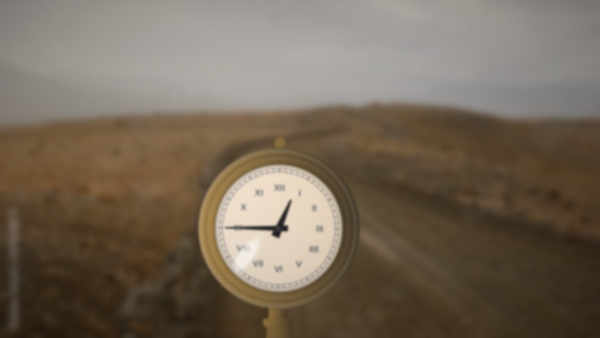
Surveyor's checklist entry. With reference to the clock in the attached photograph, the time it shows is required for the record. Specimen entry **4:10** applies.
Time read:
**12:45**
